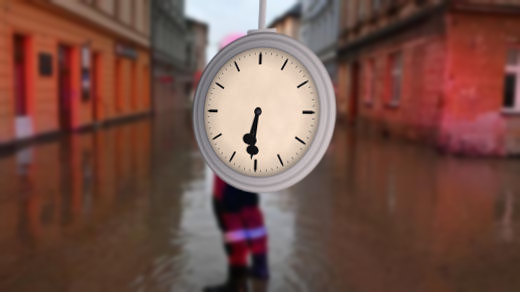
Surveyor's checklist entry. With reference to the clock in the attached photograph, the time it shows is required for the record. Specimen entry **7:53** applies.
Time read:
**6:31**
